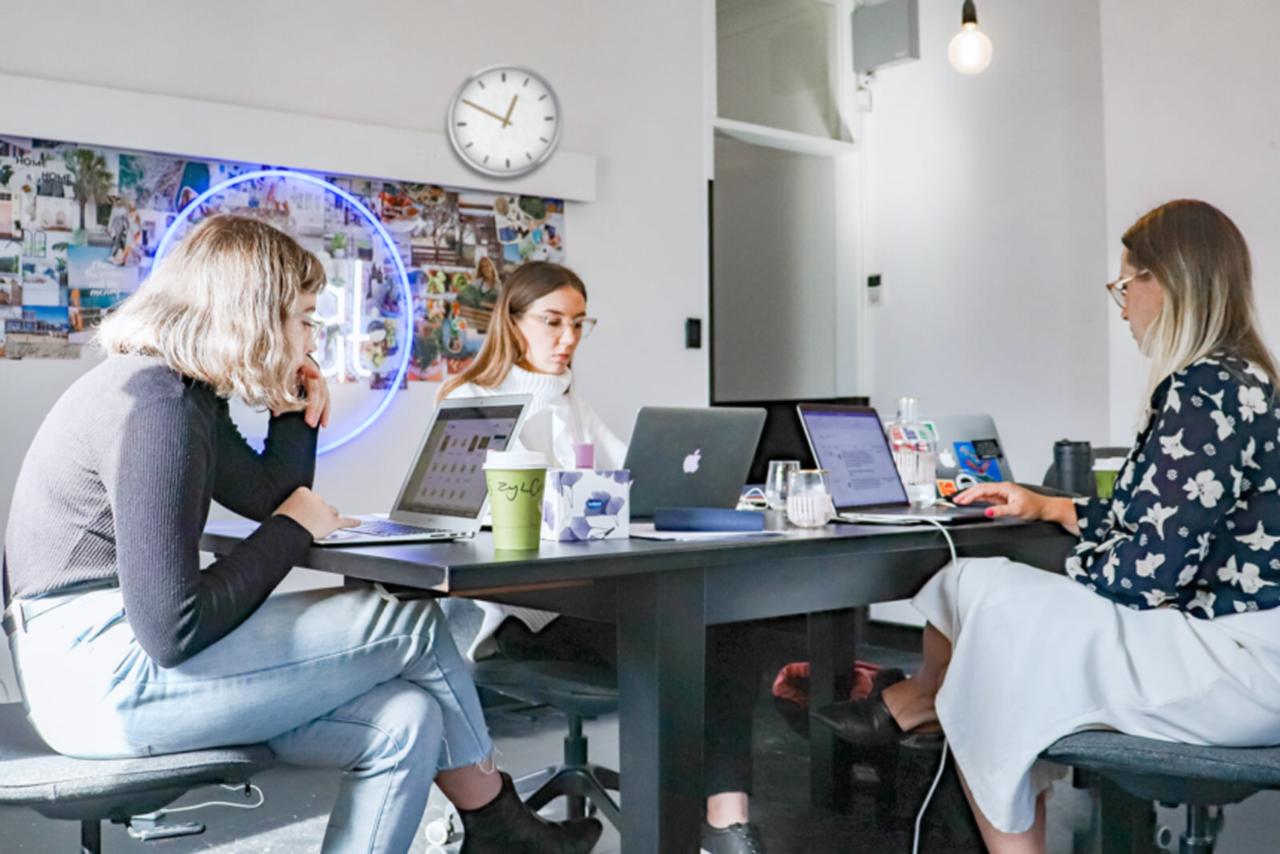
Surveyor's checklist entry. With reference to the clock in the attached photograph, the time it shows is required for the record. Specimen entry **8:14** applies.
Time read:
**12:50**
